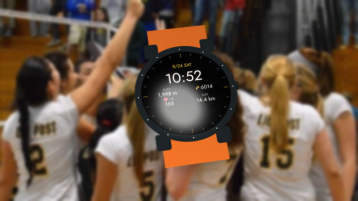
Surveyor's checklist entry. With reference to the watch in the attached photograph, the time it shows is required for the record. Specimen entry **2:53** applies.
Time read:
**10:52**
